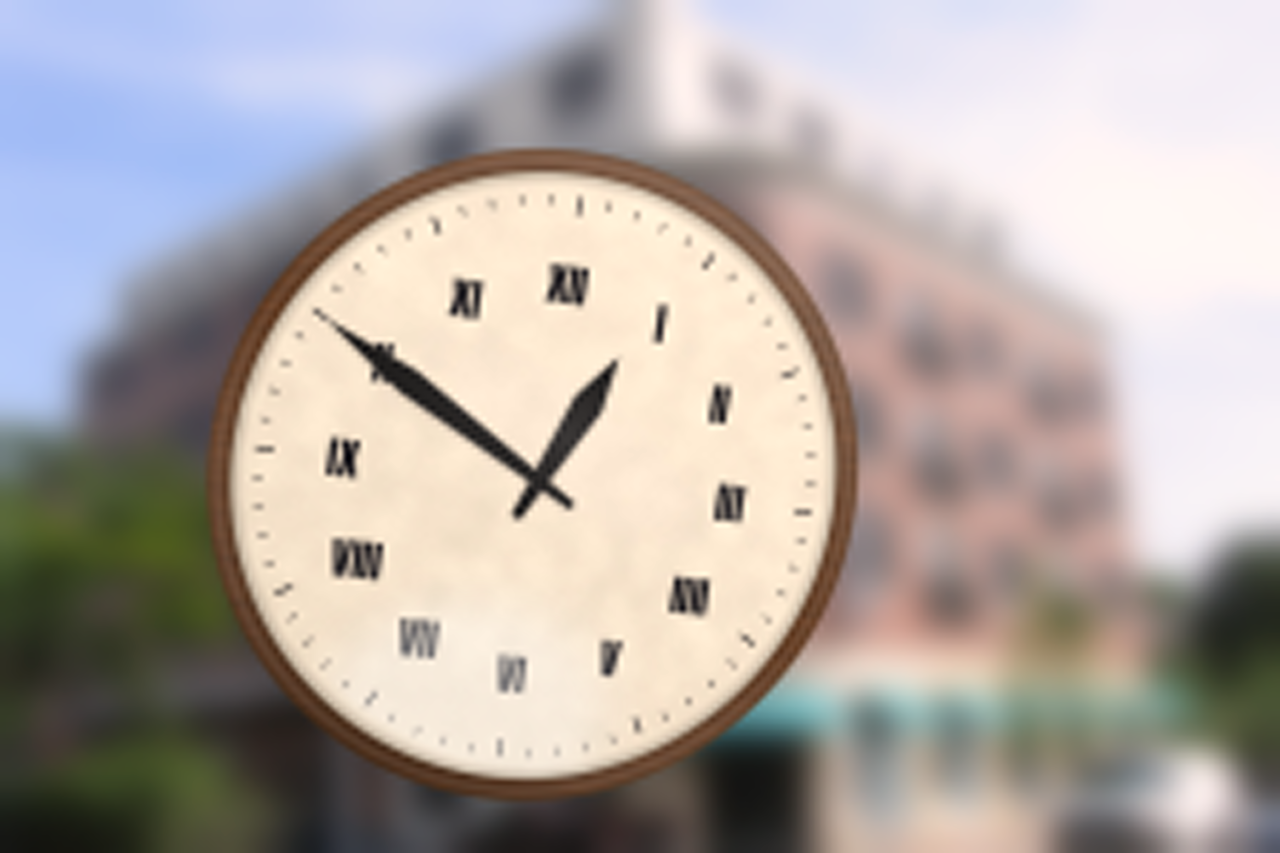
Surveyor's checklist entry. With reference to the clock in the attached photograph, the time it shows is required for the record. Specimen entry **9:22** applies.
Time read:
**12:50**
